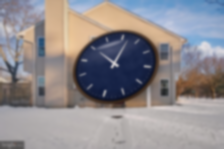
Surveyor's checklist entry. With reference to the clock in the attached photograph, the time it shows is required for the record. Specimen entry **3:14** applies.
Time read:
**10:02**
